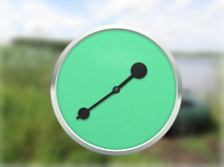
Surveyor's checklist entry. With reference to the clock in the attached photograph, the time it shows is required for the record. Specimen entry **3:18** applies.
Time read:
**1:39**
